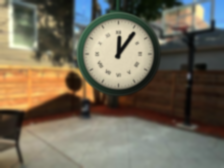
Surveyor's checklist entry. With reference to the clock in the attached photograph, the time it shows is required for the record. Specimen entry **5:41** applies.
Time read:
**12:06**
